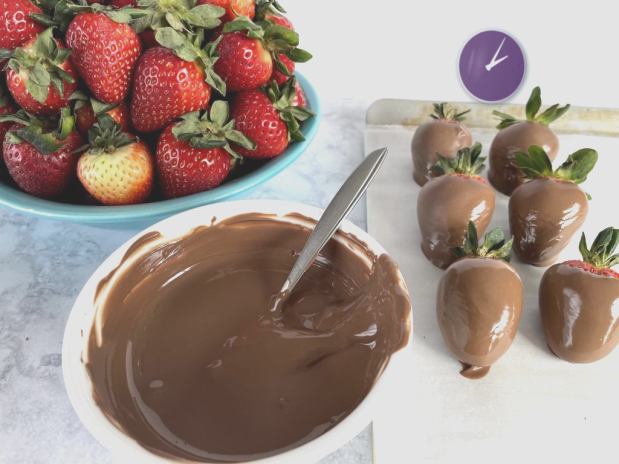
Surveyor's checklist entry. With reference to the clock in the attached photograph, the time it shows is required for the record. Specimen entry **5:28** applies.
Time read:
**2:05**
